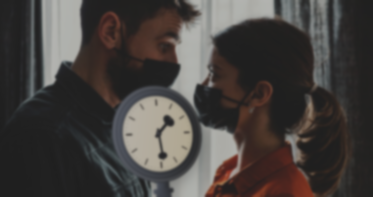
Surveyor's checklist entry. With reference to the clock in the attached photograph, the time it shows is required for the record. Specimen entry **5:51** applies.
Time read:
**1:29**
